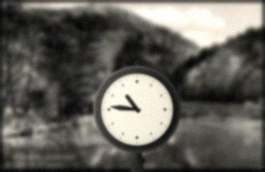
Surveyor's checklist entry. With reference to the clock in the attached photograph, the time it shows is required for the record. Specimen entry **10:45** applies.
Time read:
**10:46**
